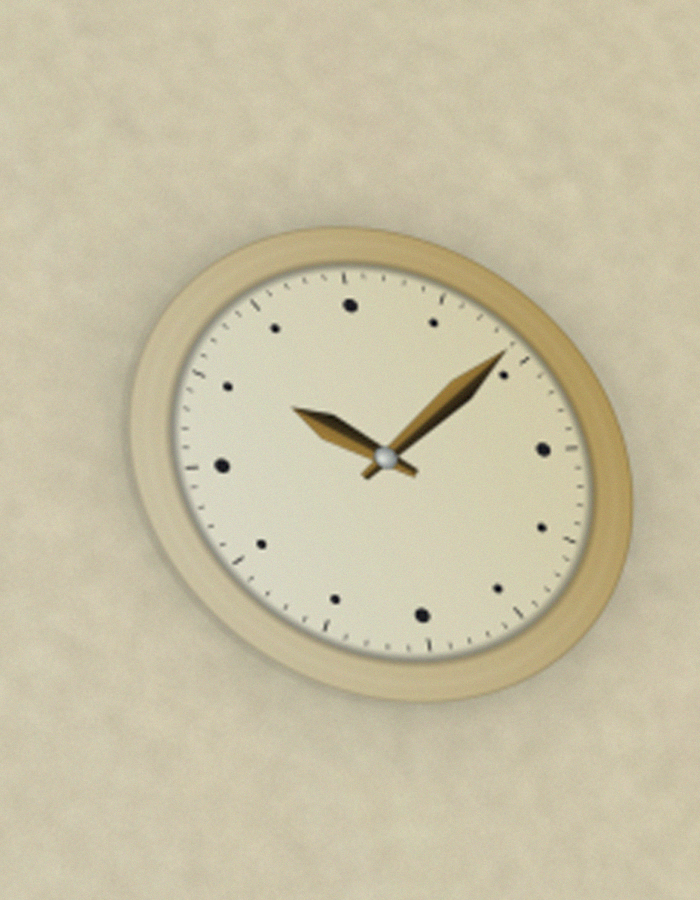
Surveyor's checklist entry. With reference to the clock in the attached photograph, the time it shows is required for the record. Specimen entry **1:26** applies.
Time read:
**10:09**
